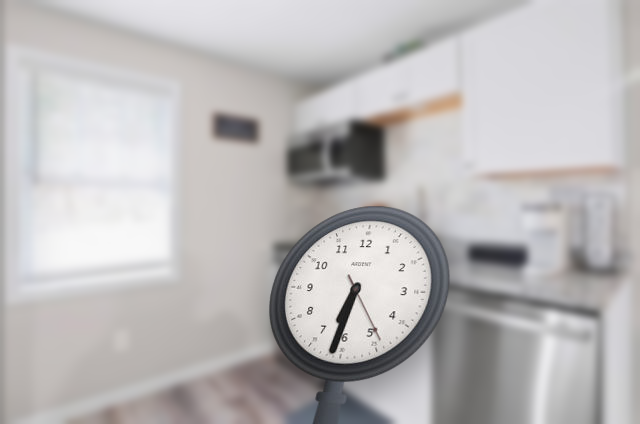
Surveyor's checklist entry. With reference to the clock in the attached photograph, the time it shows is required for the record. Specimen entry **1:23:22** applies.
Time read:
**6:31:24**
